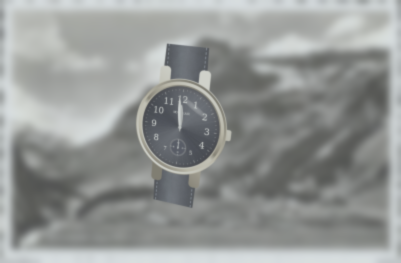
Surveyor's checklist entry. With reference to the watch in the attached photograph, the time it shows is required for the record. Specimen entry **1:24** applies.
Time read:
**11:59**
